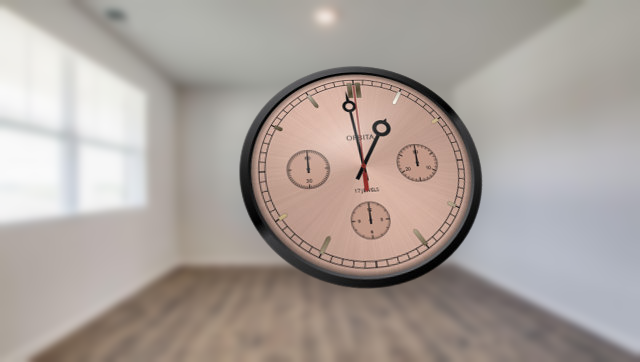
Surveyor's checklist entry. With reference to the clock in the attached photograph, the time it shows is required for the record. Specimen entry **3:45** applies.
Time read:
**12:59**
